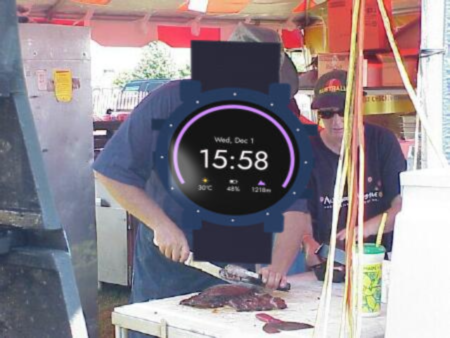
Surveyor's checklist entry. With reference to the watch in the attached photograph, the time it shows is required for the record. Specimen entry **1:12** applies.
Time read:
**15:58**
